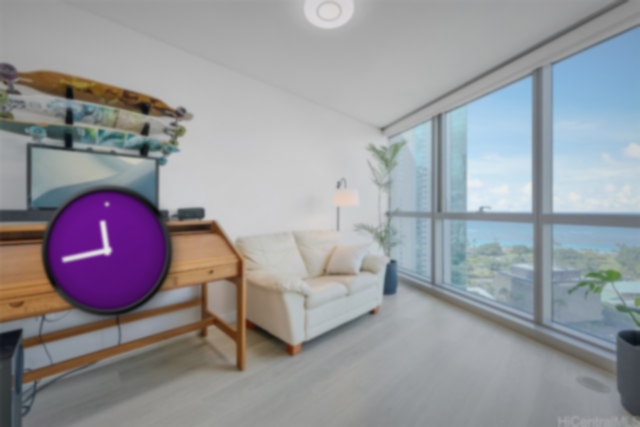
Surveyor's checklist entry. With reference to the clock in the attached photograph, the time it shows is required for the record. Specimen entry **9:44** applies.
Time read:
**11:43**
